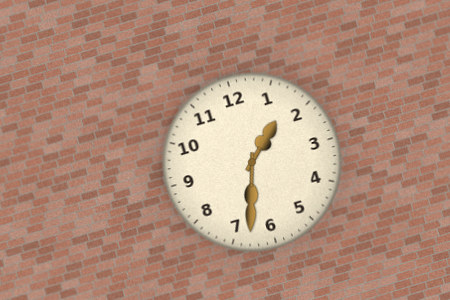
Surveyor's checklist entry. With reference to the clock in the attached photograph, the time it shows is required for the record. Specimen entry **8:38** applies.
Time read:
**1:33**
